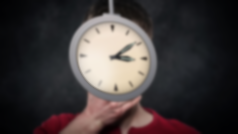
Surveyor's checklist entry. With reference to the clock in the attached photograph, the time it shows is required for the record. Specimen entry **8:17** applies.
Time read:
**3:09**
